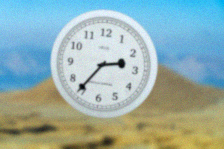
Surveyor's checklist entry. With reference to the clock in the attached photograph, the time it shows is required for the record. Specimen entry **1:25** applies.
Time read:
**2:36**
